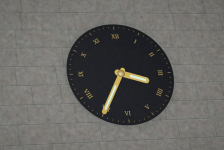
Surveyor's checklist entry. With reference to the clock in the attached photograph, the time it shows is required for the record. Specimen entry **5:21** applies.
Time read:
**3:35**
